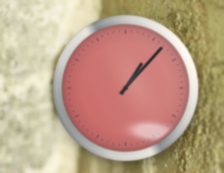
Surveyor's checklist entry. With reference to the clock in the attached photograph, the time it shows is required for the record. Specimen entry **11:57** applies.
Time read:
**1:07**
